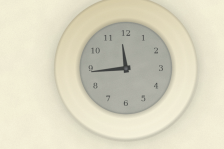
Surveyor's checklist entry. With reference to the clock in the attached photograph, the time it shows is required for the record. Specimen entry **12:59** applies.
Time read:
**11:44**
